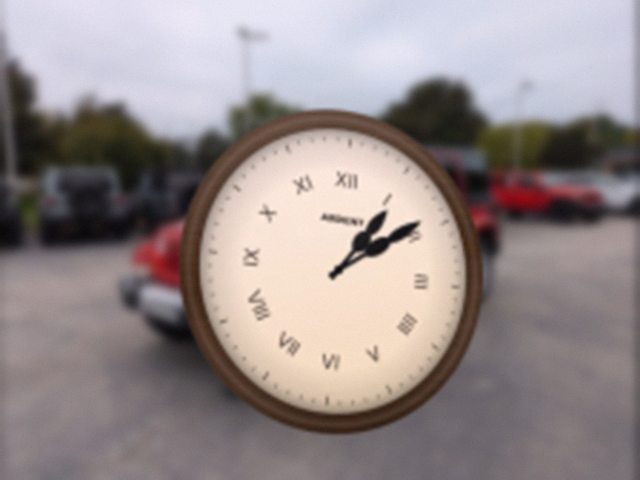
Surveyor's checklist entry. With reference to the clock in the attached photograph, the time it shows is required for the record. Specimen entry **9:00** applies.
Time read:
**1:09**
